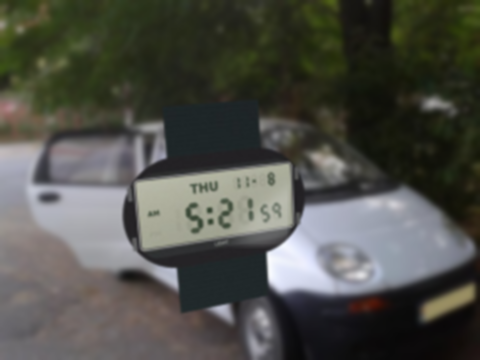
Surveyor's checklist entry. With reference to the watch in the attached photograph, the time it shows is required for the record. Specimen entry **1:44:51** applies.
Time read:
**5:21:59**
